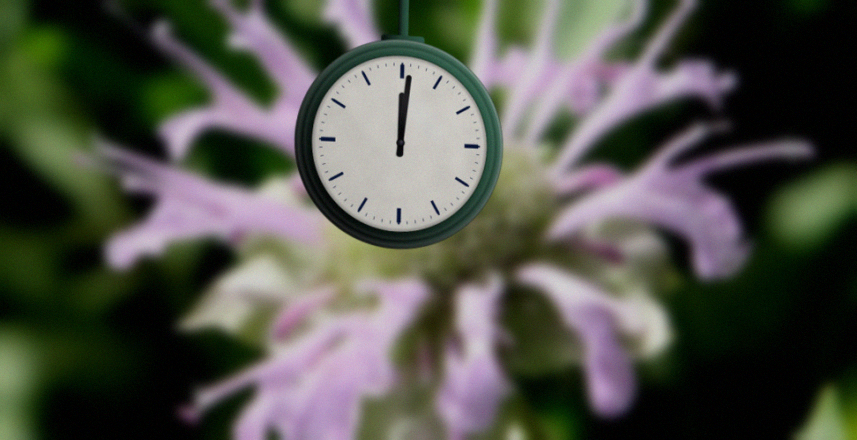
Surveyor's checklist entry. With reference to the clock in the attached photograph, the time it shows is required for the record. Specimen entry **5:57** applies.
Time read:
**12:01**
